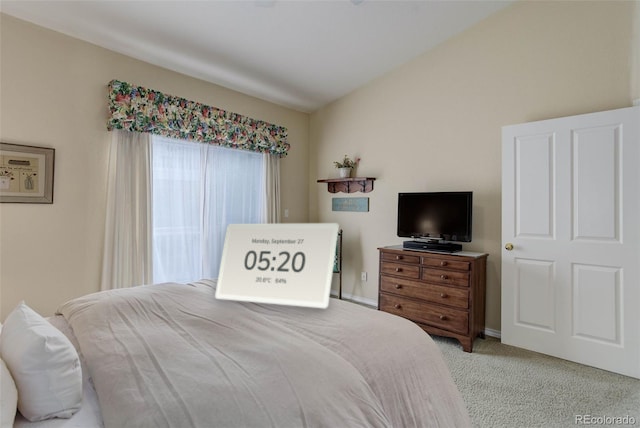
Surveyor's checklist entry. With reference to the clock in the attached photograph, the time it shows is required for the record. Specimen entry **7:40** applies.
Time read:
**5:20**
